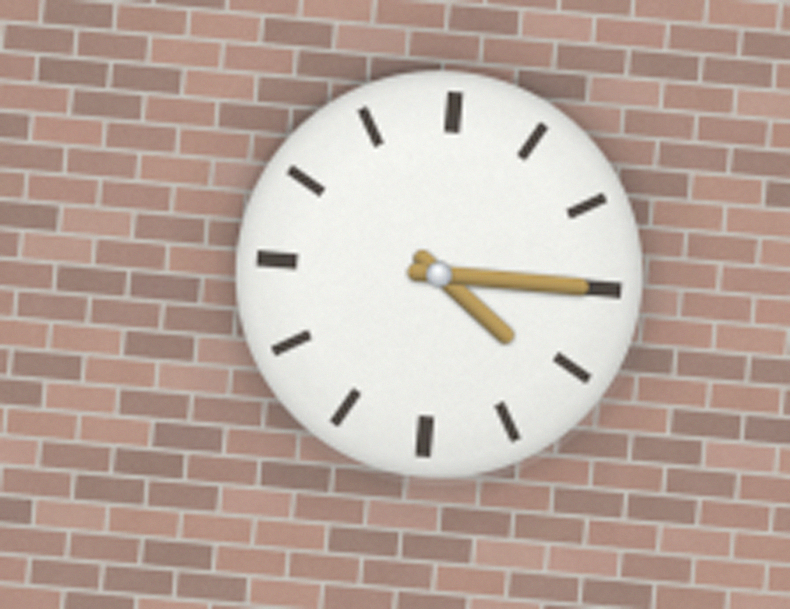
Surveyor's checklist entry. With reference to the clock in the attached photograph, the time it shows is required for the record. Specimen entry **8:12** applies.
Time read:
**4:15**
